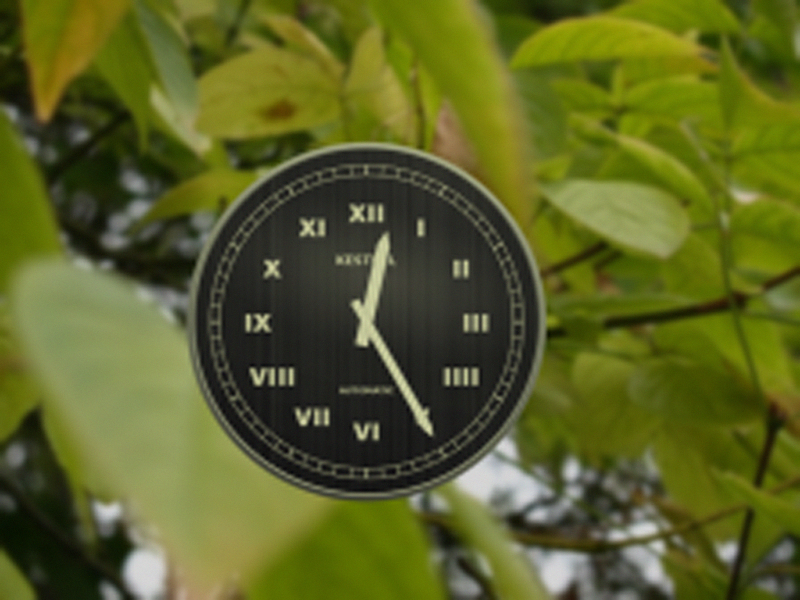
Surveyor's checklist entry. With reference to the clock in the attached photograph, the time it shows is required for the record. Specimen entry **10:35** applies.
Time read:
**12:25**
